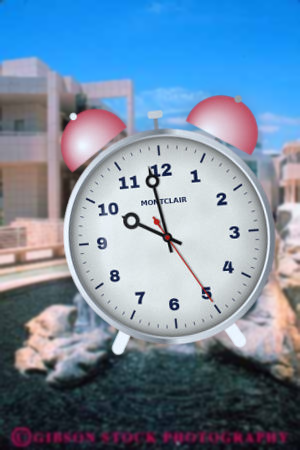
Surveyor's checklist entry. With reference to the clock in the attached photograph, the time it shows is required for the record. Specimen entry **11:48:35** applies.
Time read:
**9:58:25**
